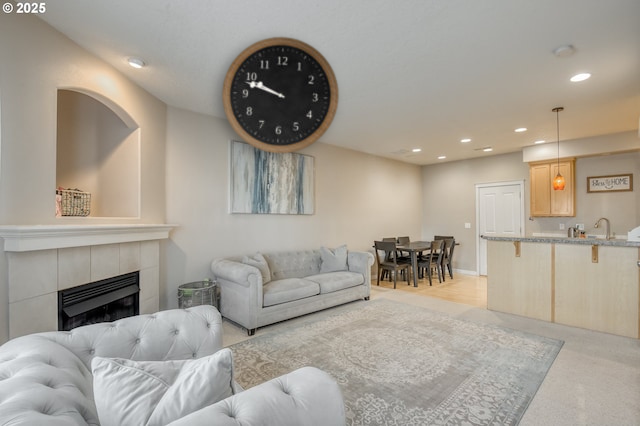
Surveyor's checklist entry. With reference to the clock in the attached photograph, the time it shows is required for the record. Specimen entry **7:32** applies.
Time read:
**9:48**
